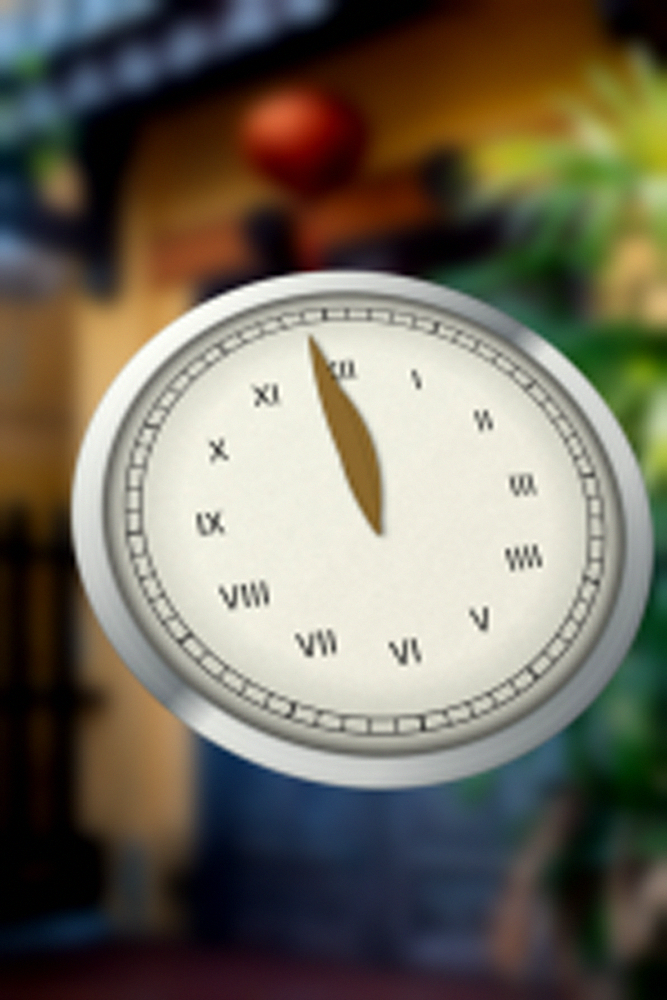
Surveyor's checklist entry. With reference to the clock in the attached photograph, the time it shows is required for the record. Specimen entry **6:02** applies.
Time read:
**11:59**
